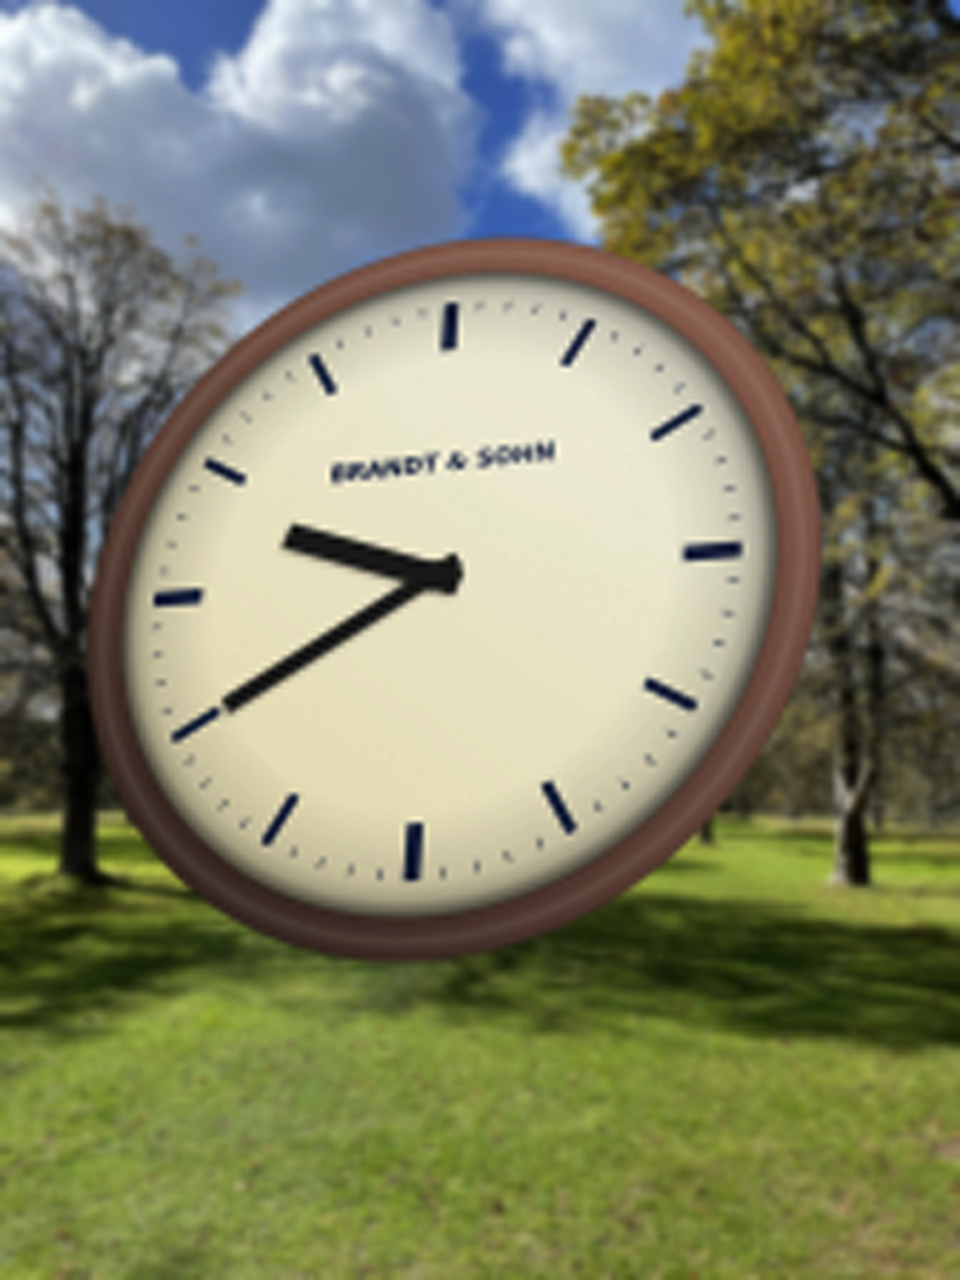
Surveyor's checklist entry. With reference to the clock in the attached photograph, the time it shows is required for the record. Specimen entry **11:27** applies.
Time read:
**9:40**
